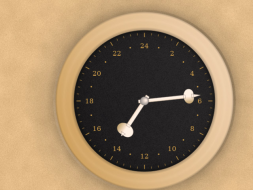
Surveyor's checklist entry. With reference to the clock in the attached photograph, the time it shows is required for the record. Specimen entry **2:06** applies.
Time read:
**14:14**
